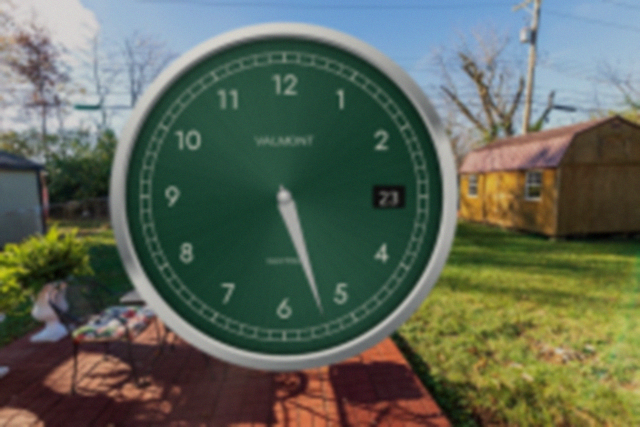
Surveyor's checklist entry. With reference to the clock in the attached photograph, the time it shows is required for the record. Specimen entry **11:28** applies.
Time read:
**5:27**
